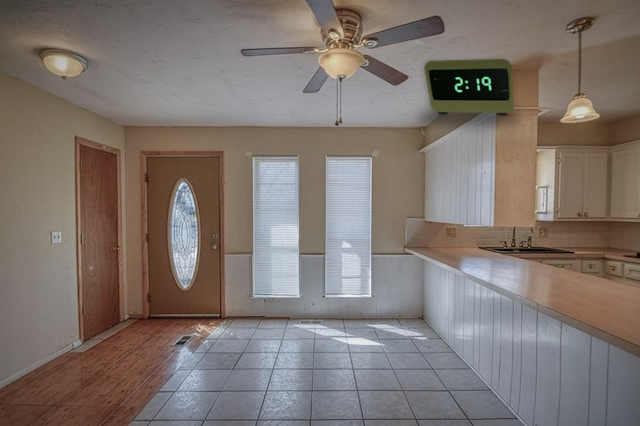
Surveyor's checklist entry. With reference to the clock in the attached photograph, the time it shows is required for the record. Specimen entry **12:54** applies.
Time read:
**2:19**
